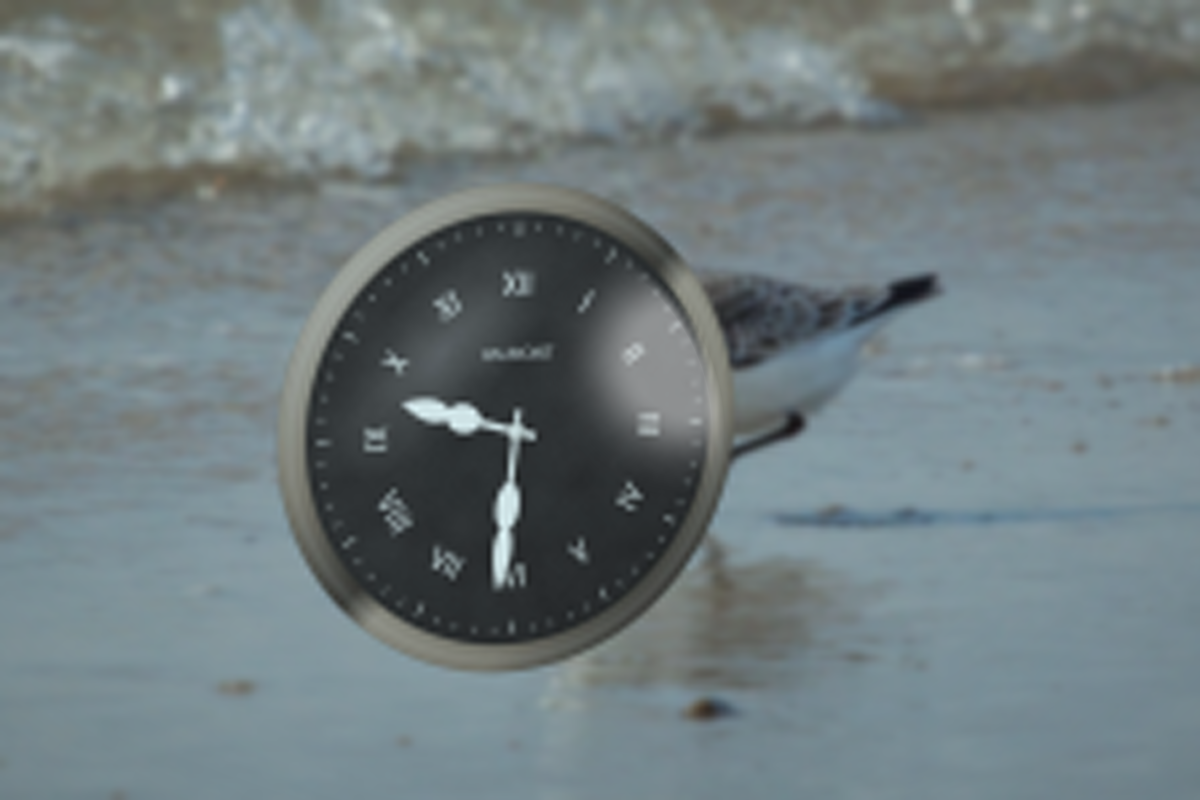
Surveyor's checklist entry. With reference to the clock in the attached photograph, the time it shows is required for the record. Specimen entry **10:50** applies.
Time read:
**9:31**
